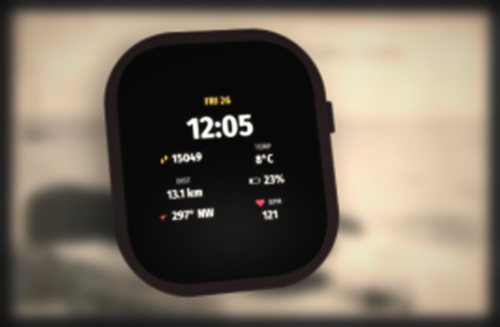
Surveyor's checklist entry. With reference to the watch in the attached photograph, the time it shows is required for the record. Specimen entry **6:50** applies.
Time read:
**12:05**
